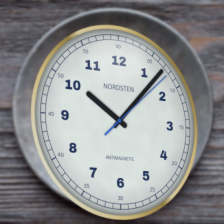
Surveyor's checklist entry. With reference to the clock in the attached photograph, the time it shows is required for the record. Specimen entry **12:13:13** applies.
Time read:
**10:07:08**
